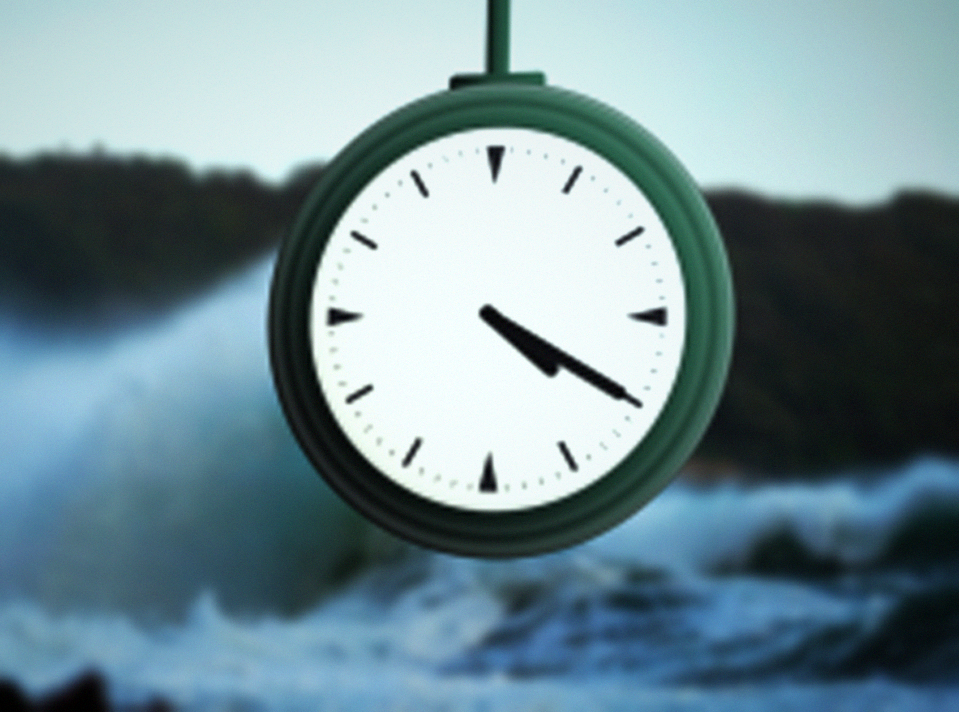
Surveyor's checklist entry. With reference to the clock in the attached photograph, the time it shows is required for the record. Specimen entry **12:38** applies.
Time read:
**4:20**
